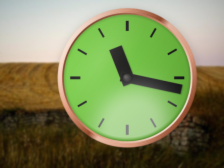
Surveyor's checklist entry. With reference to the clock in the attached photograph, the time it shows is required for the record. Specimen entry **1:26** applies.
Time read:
**11:17**
